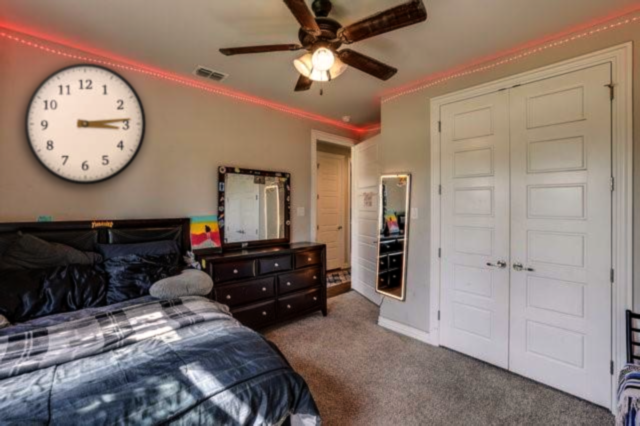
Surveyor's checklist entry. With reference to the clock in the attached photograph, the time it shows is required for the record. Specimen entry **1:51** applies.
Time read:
**3:14**
